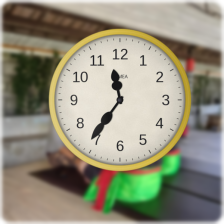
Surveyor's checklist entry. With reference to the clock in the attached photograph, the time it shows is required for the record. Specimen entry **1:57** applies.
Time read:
**11:36**
